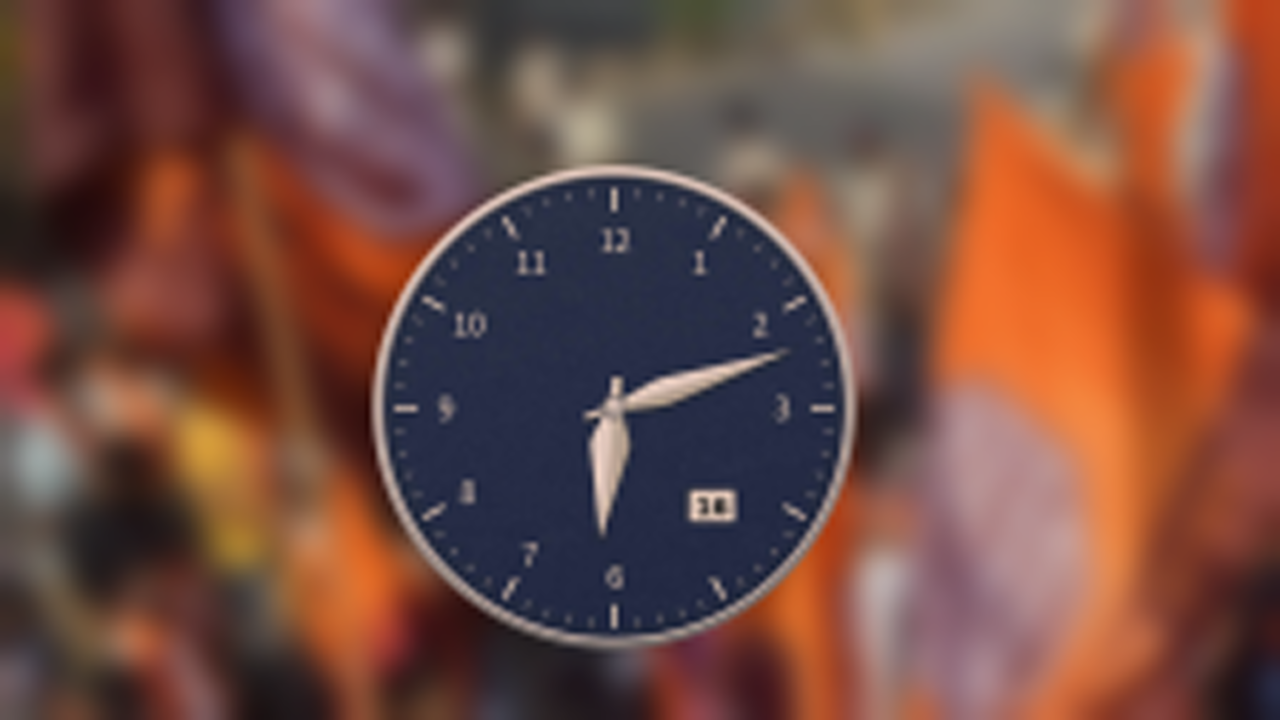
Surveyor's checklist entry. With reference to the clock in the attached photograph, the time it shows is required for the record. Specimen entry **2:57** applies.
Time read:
**6:12**
